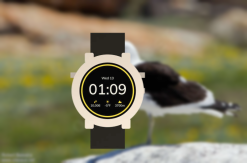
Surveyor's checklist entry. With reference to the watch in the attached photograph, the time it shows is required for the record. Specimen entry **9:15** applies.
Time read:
**1:09**
